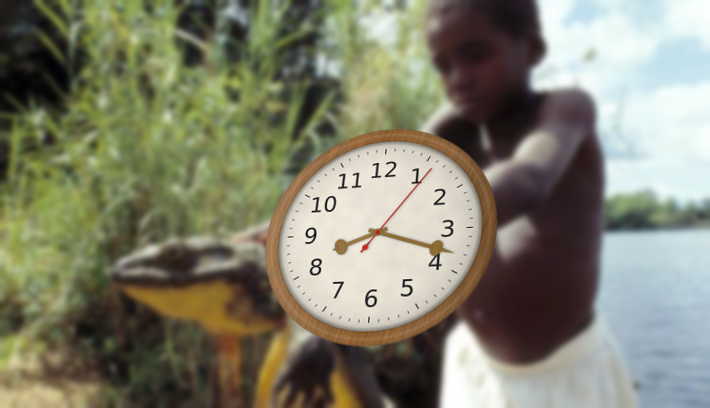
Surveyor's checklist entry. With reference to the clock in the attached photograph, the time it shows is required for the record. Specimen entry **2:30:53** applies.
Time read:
**8:18:06**
